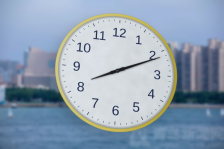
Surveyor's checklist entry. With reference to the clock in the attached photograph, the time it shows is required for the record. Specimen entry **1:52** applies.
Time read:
**8:11**
